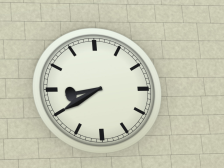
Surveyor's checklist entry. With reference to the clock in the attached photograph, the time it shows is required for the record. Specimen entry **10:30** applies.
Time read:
**8:40**
